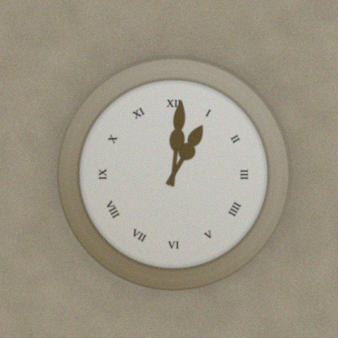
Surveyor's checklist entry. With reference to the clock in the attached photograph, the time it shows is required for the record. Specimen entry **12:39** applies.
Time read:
**1:01**
